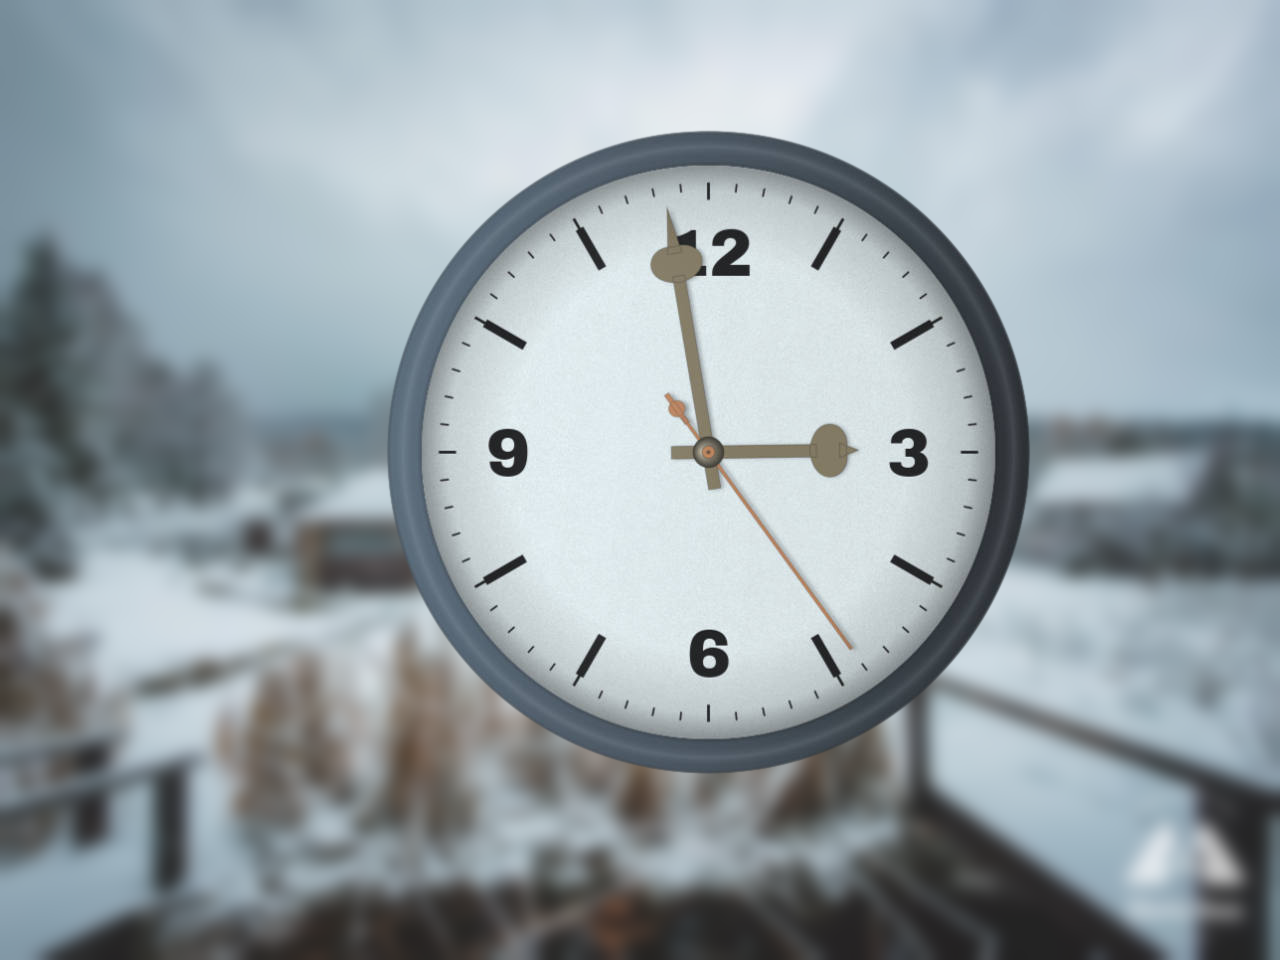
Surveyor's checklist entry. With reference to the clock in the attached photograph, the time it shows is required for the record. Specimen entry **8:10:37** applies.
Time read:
**2:58:24**
